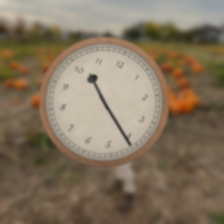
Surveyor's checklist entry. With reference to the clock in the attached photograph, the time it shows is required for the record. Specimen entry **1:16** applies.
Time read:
**10:21**
